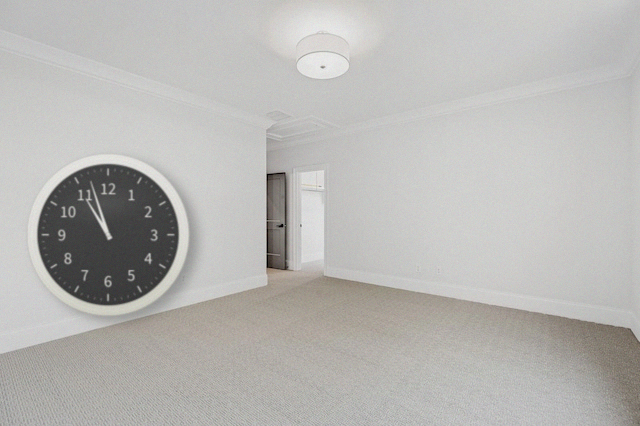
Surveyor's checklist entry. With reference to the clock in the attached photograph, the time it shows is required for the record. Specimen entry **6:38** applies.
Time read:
**10:57**
